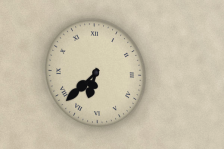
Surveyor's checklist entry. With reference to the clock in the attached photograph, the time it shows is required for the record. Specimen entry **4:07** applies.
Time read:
**6:38**
